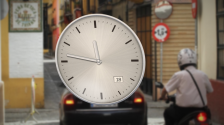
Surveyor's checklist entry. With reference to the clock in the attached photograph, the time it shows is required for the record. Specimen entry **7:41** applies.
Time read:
**11:47**
